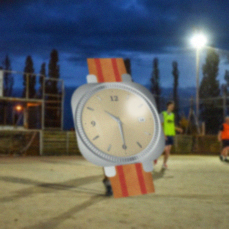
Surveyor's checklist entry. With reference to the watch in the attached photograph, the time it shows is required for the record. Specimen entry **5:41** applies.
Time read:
**10:30**
